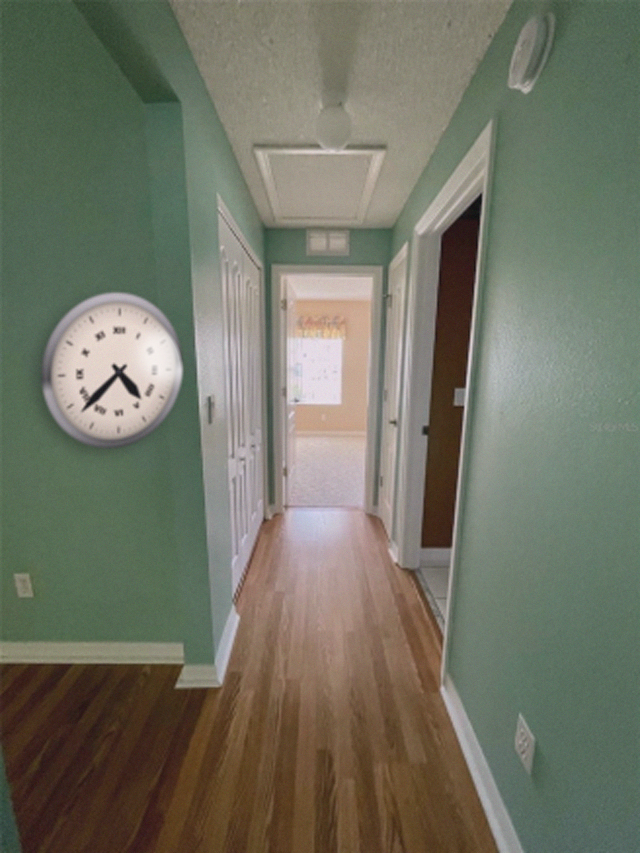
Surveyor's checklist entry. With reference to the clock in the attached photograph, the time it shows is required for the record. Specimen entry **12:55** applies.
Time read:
**4:38**
